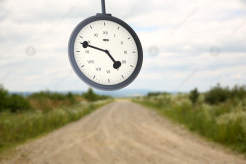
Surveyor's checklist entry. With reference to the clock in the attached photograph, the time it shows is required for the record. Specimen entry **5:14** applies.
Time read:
**4:48**
